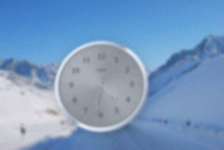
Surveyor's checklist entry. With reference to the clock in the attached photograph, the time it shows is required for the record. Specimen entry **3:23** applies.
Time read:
**4:32**
